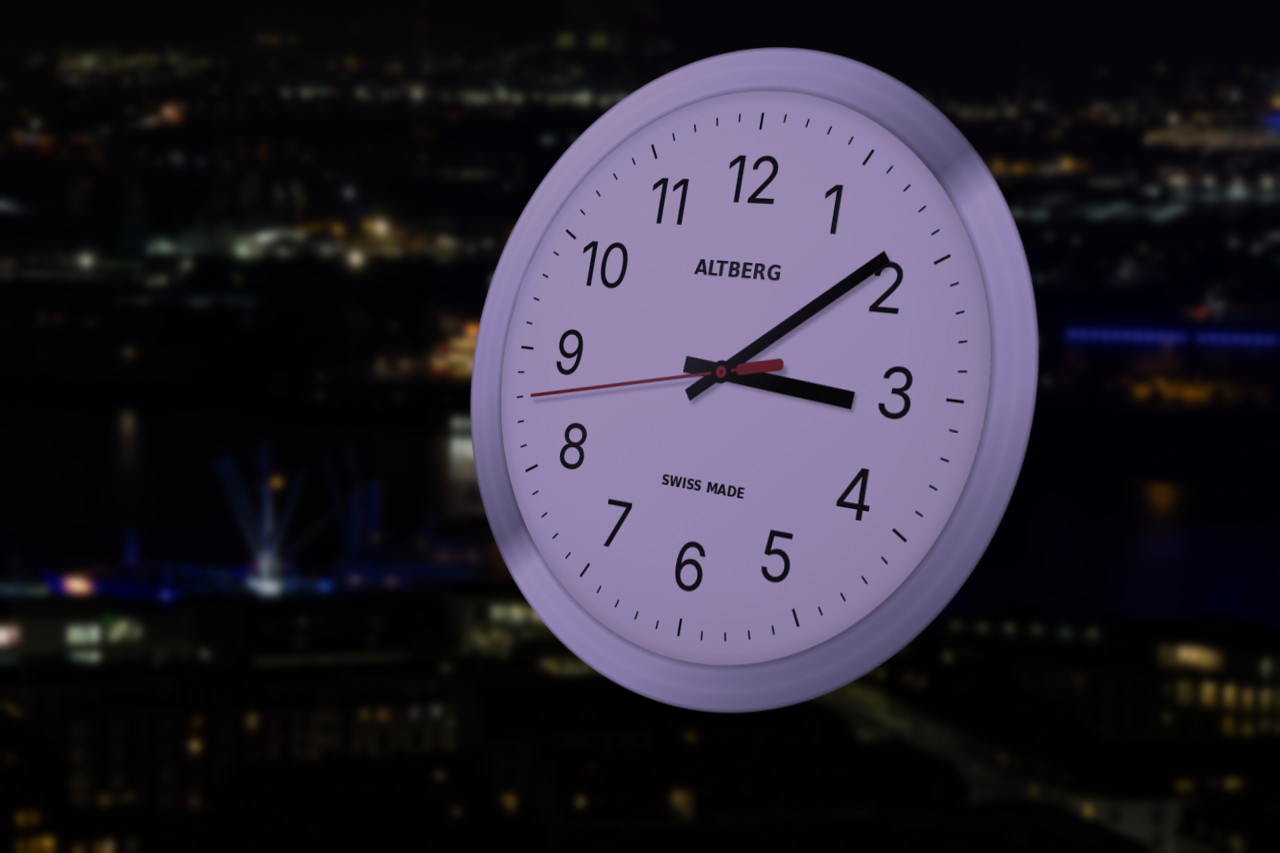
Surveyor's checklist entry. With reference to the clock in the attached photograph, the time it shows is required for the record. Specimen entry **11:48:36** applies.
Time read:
**3:08:43**
